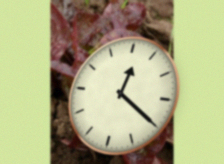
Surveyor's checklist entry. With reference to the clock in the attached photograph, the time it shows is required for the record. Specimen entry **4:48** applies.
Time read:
**12:20**
